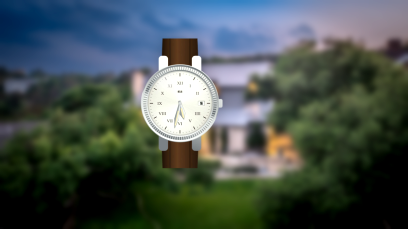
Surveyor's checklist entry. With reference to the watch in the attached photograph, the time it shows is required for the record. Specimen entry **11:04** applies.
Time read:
**5:32**
